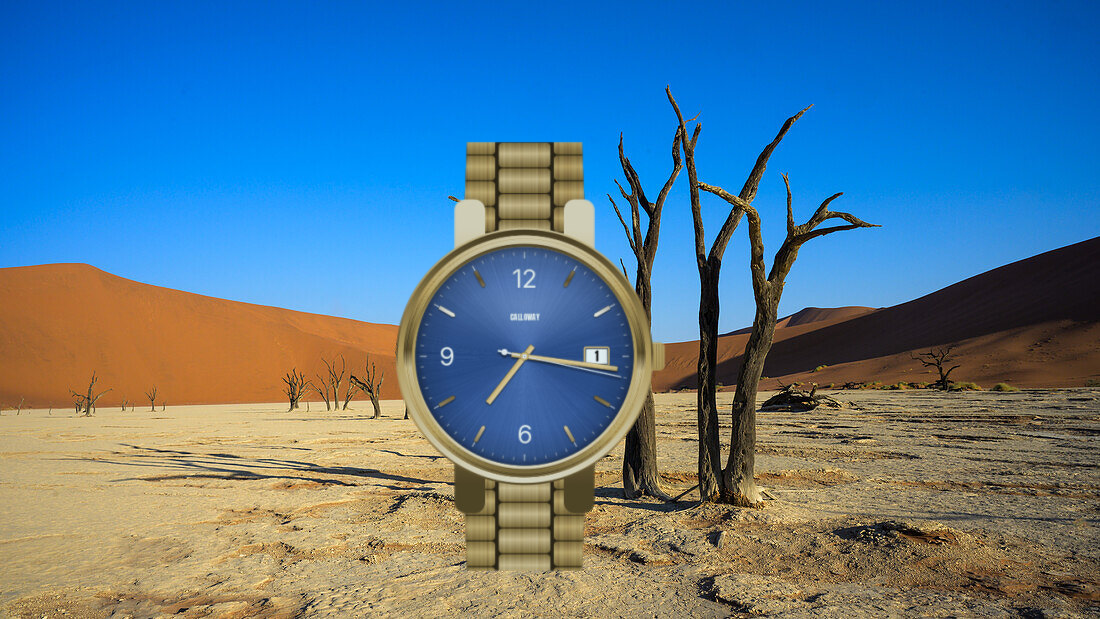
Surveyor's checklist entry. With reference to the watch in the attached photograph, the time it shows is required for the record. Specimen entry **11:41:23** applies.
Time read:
**7:16:17**
